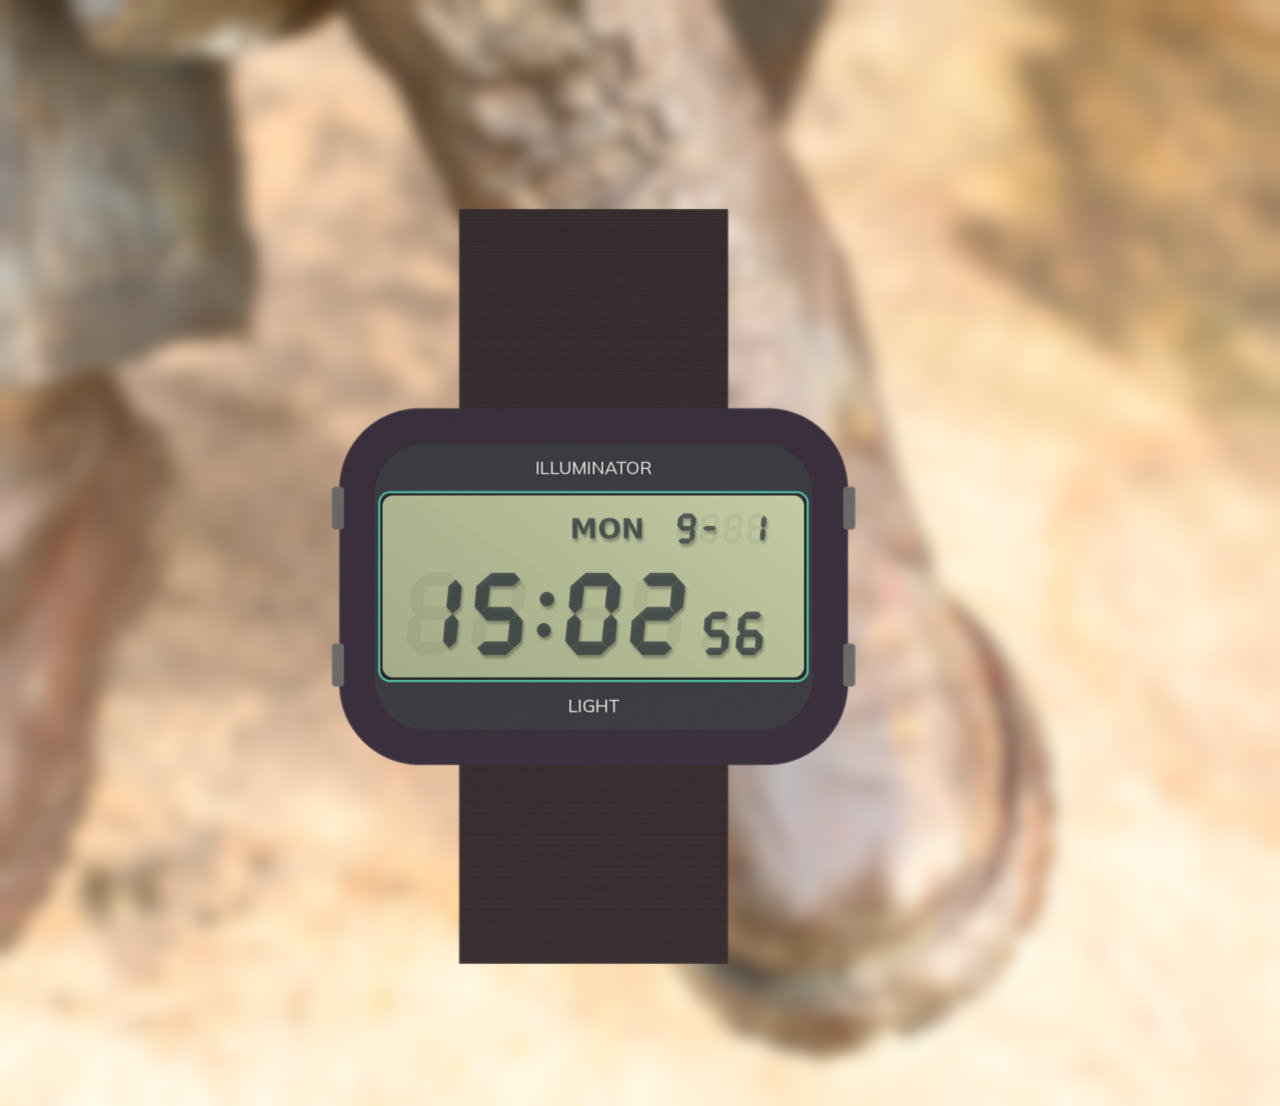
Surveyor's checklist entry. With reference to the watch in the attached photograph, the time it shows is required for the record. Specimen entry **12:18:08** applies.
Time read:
**15:02:56**
